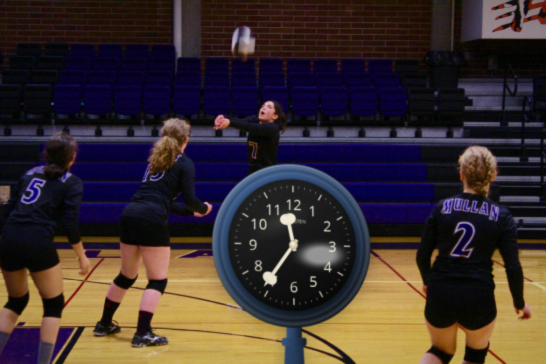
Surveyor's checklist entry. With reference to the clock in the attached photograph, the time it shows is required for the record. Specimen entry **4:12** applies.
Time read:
**11:36**
